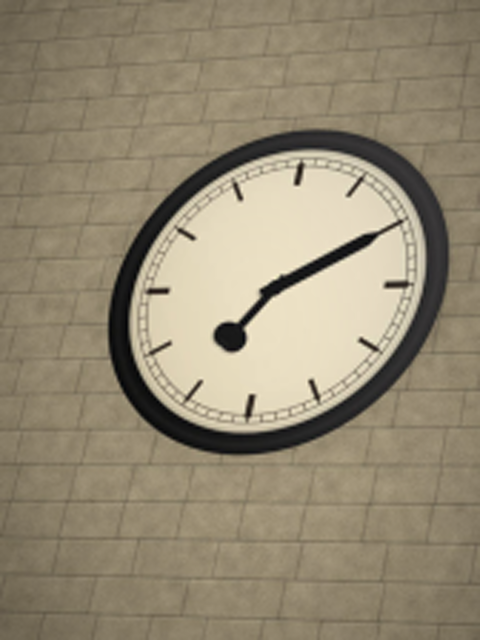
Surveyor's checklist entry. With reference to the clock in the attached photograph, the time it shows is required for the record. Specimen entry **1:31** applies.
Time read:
**7:10**
